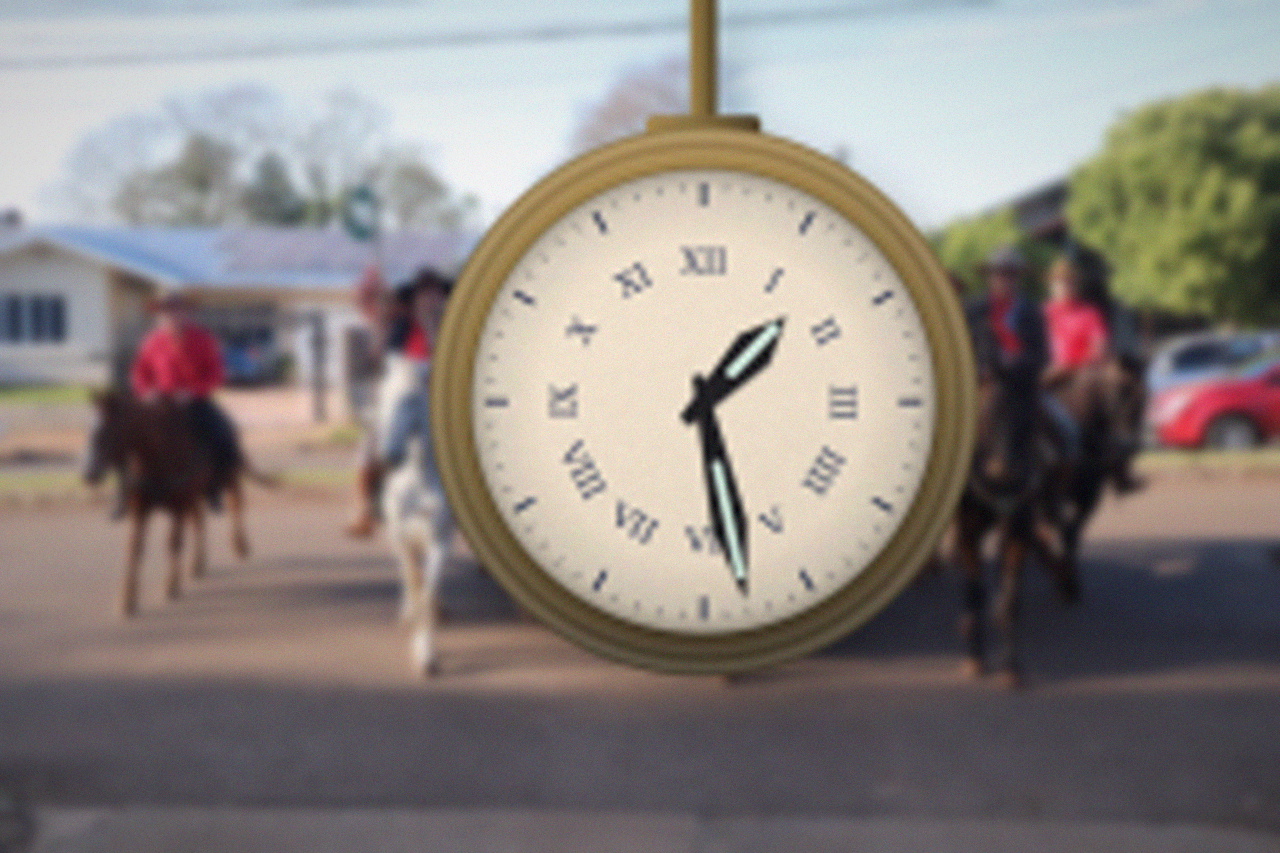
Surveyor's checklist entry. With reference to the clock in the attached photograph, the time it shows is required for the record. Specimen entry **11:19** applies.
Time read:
**1:28**
